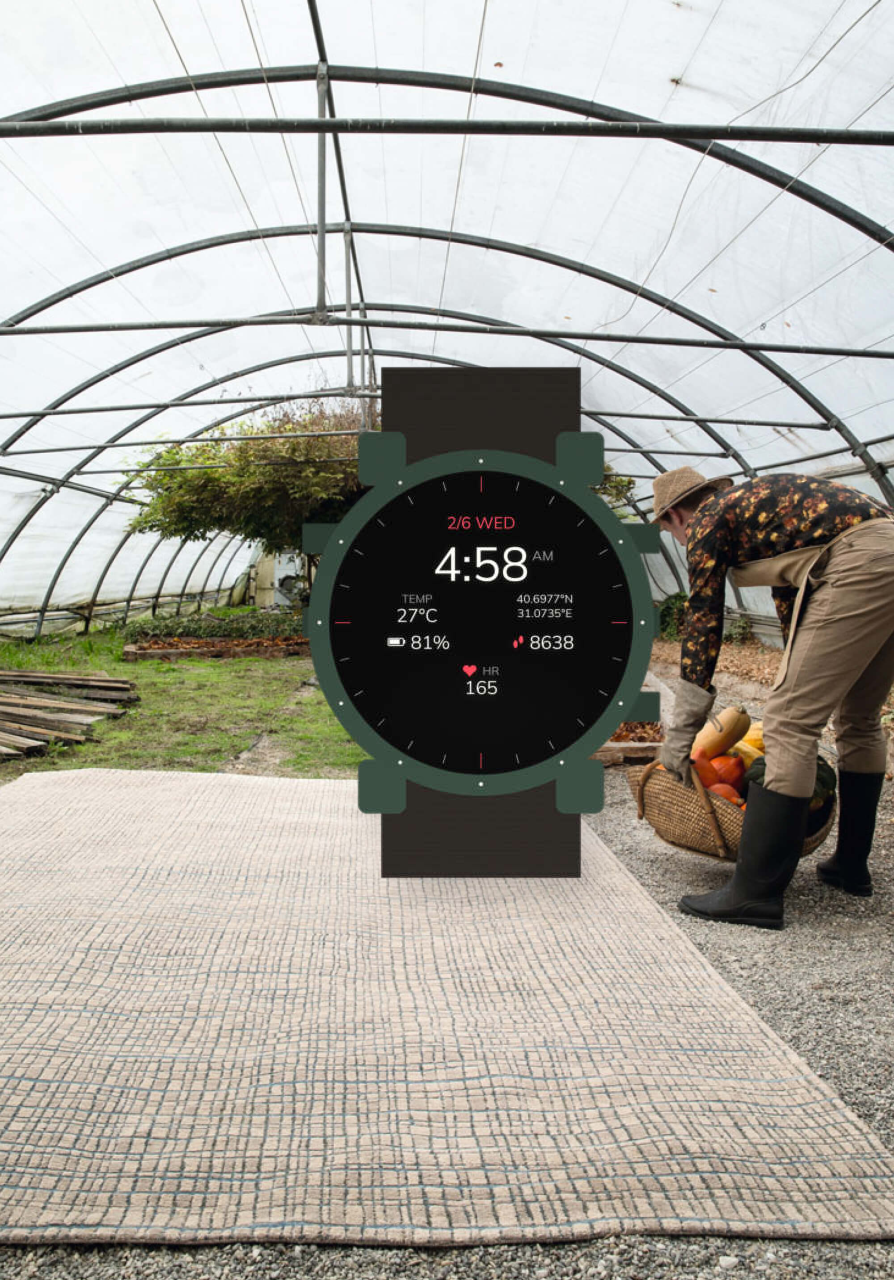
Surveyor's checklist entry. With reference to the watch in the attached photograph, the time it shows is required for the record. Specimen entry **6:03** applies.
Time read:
**4:58**
